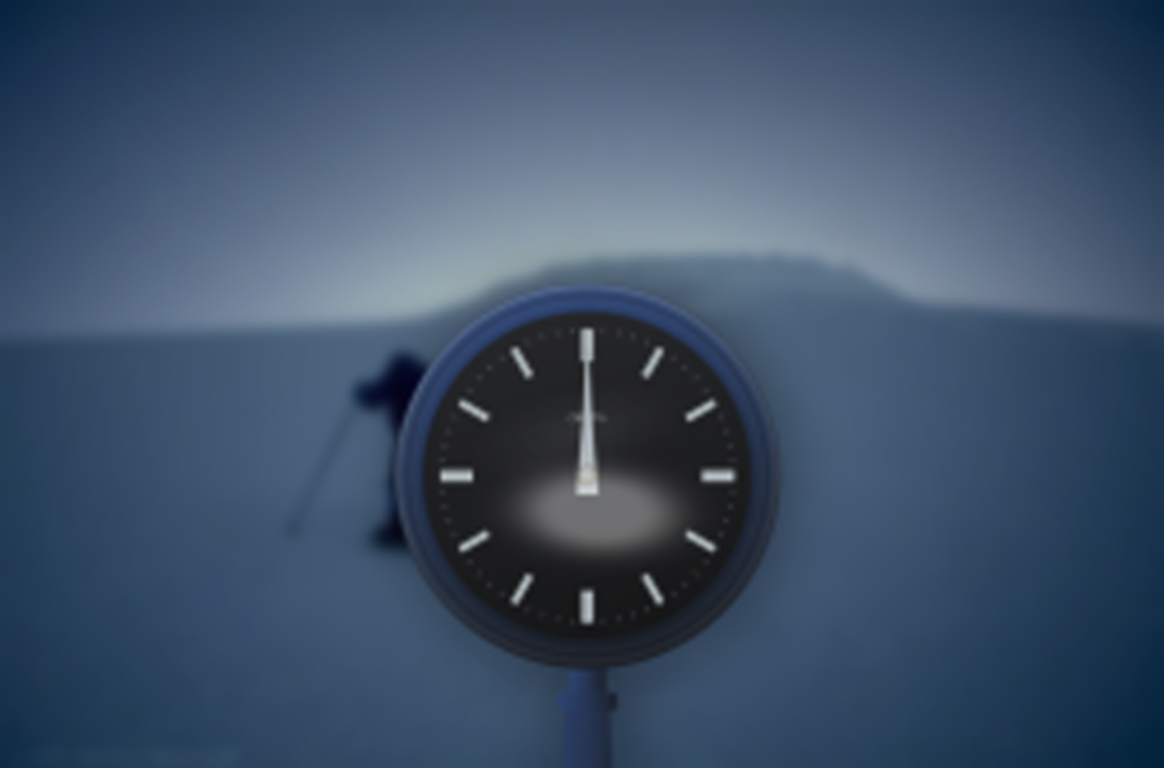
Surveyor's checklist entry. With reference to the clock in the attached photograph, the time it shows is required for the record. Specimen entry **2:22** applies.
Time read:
**12:00**
